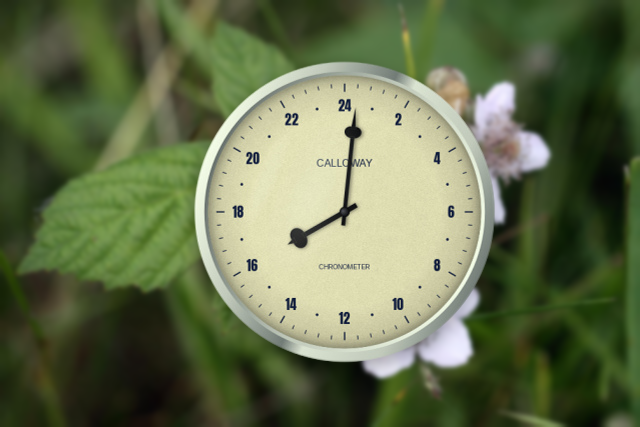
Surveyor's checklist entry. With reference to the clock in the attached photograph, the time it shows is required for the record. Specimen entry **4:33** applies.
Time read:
**16:01**
